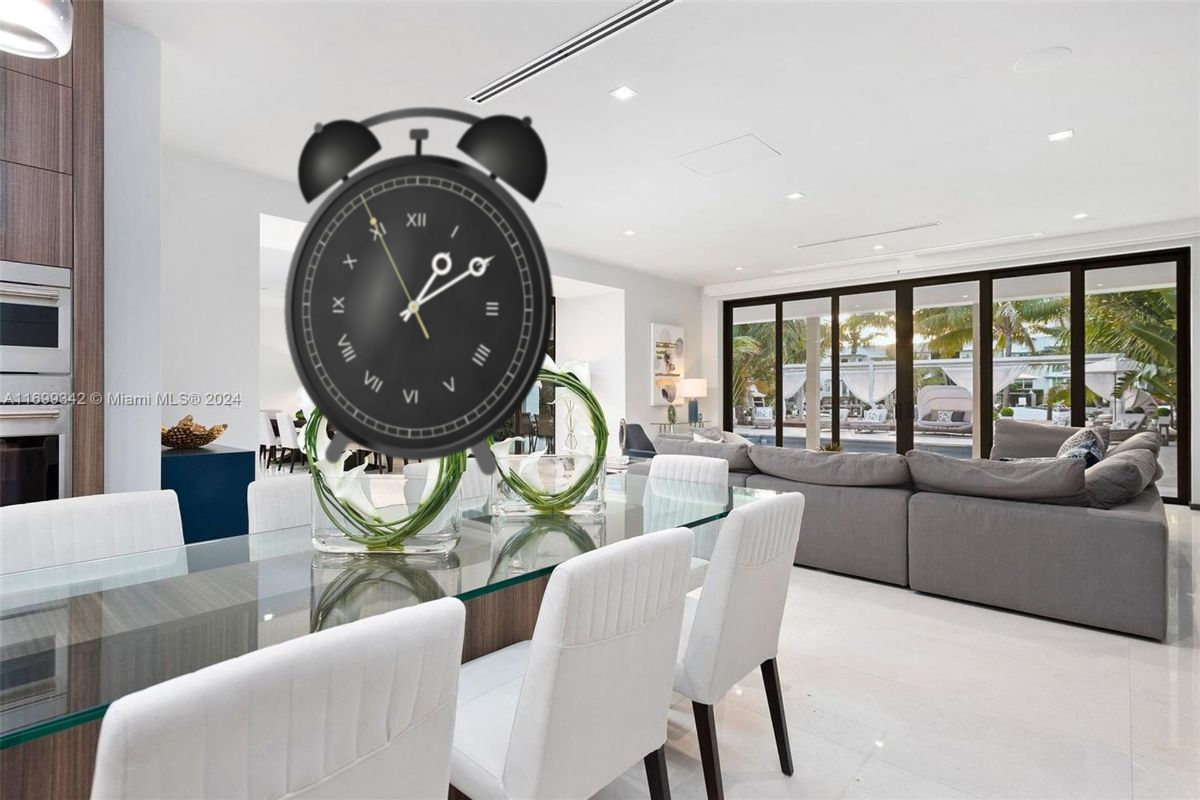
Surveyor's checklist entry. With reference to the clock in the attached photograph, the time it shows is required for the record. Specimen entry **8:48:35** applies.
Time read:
**1:09:55**
